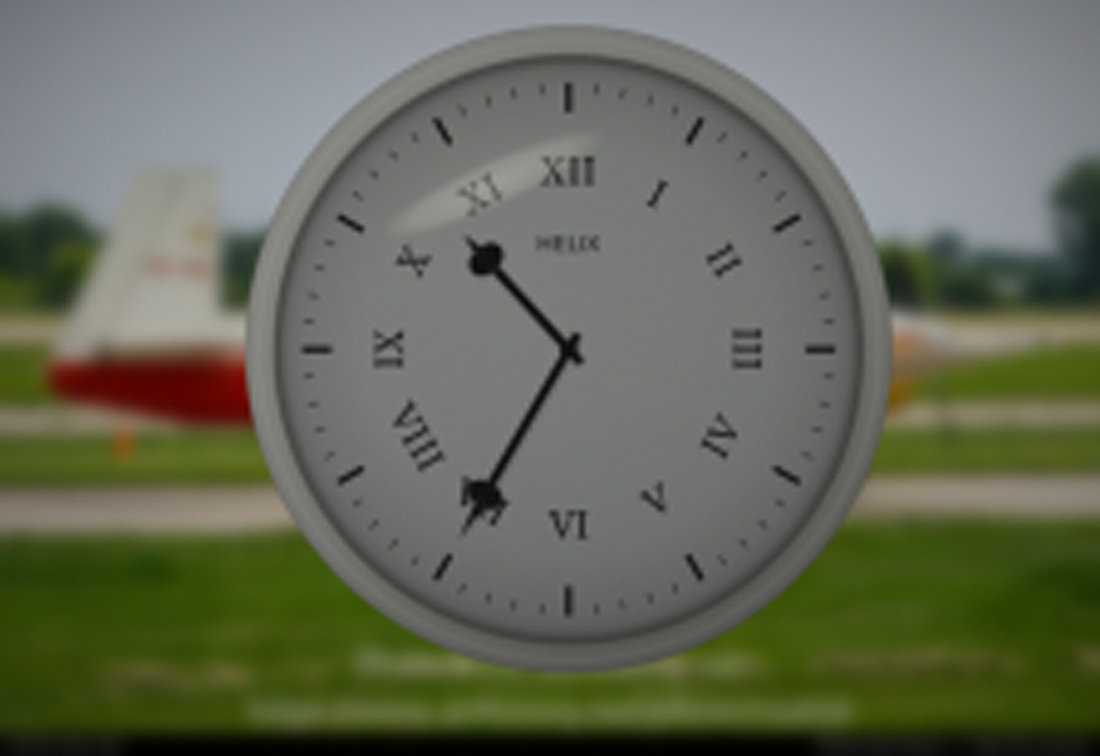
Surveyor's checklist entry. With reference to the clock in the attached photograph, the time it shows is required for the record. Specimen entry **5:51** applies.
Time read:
**10:35**
